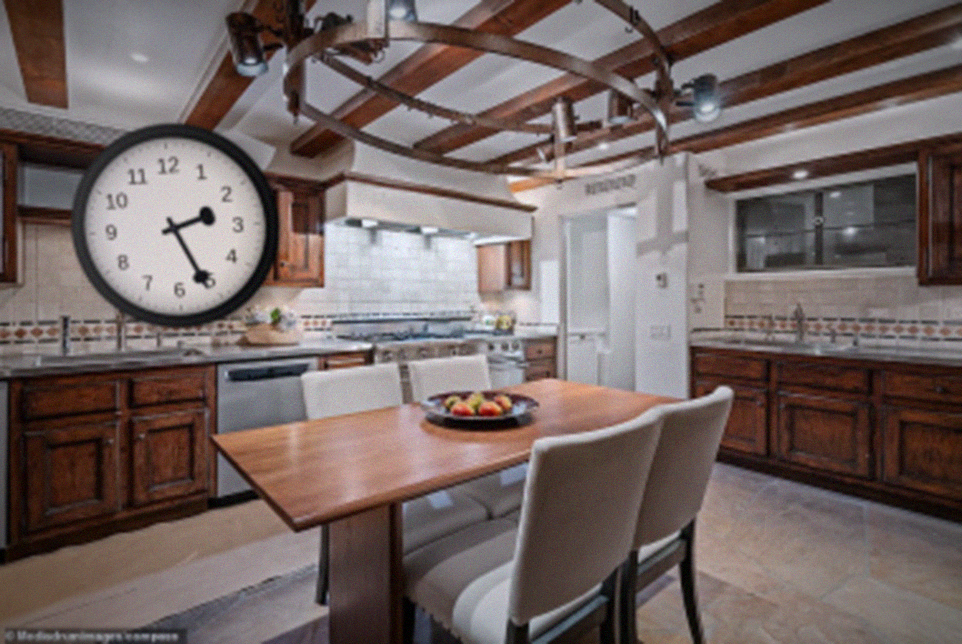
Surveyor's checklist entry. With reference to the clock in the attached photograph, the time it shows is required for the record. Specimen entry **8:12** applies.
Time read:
**2:26**
